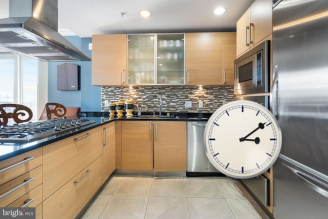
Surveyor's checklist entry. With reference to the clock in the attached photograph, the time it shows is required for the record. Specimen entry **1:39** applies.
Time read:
**3:09**
